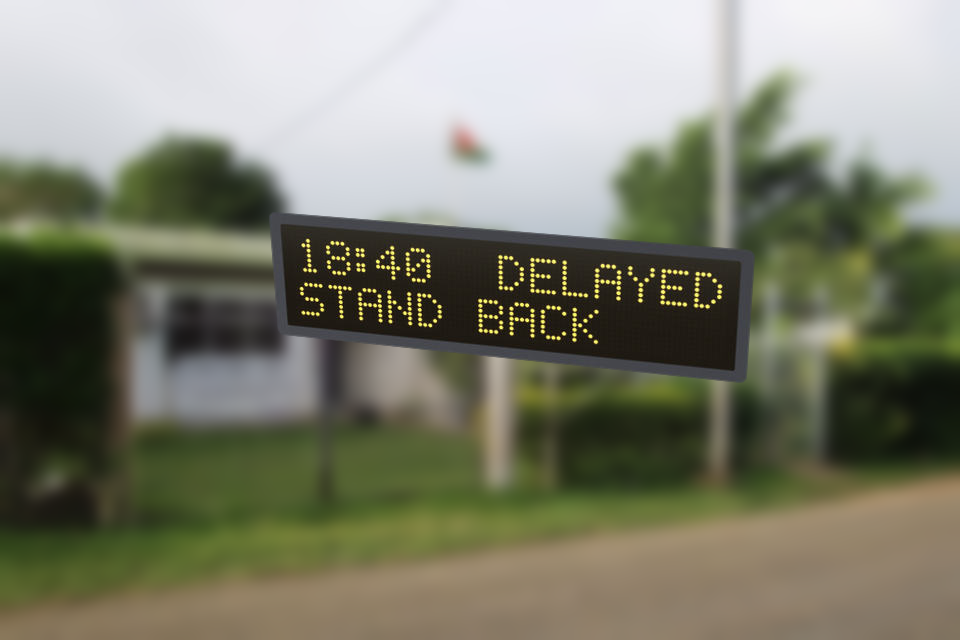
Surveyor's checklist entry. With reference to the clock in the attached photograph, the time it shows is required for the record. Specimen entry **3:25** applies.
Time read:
**18:40**
